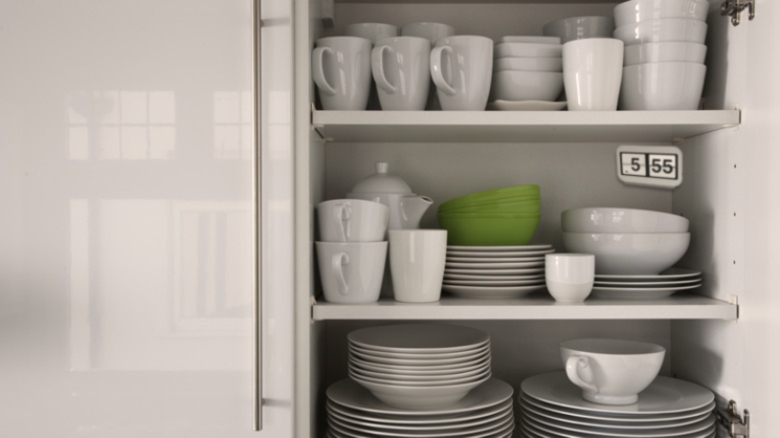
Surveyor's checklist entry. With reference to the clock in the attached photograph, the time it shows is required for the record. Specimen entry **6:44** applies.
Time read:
**5:55**
